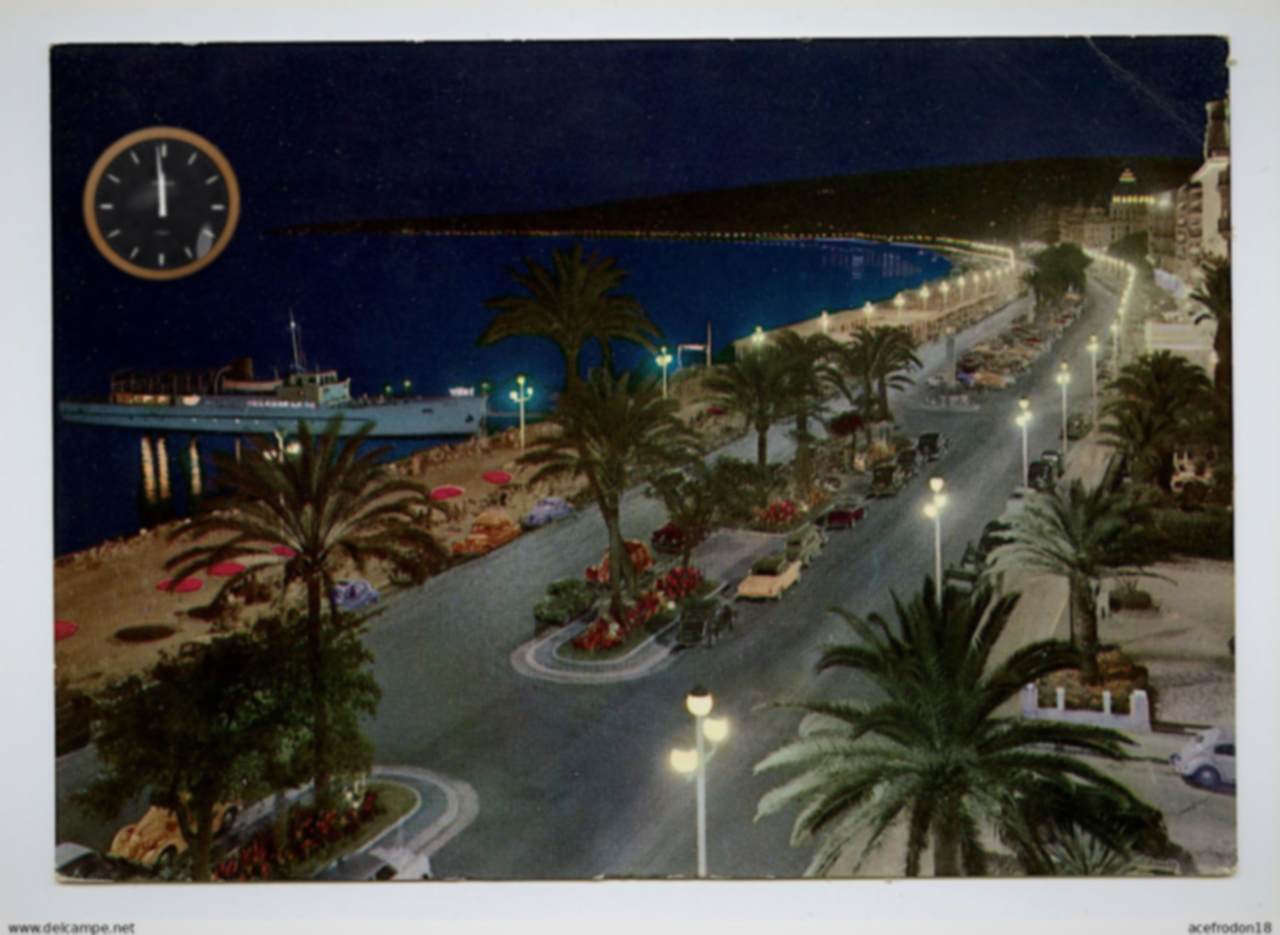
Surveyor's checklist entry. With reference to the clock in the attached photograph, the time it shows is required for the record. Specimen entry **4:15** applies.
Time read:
**11:59**
